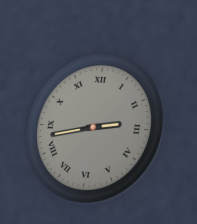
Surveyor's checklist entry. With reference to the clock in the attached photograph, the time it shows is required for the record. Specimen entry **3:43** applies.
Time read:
**2:43**
